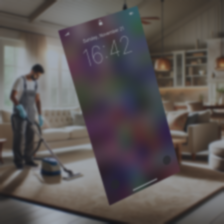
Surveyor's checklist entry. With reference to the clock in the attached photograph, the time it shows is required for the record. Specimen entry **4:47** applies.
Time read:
**16:42**
